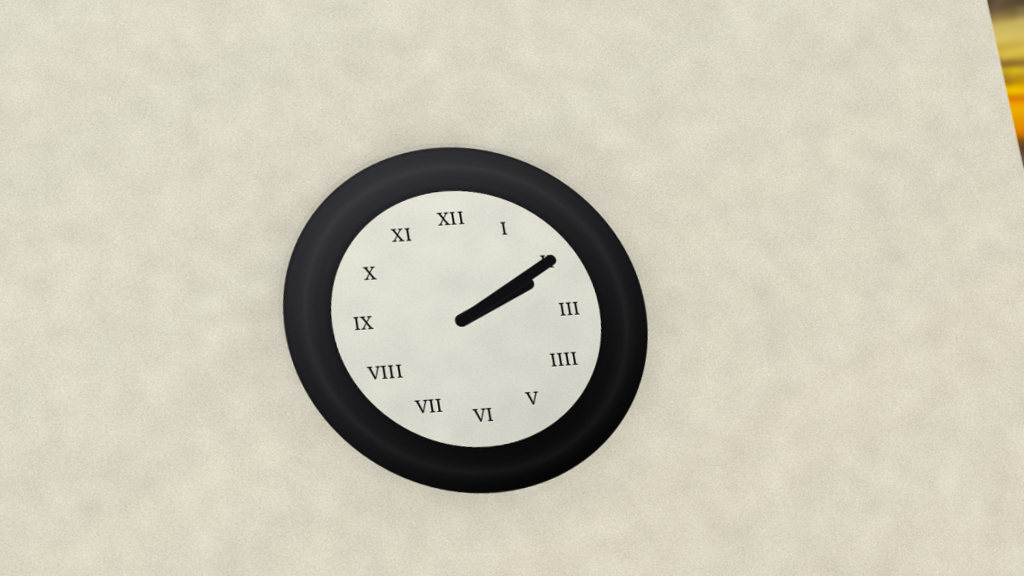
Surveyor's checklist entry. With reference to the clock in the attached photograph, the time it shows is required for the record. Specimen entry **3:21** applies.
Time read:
**2:10**
